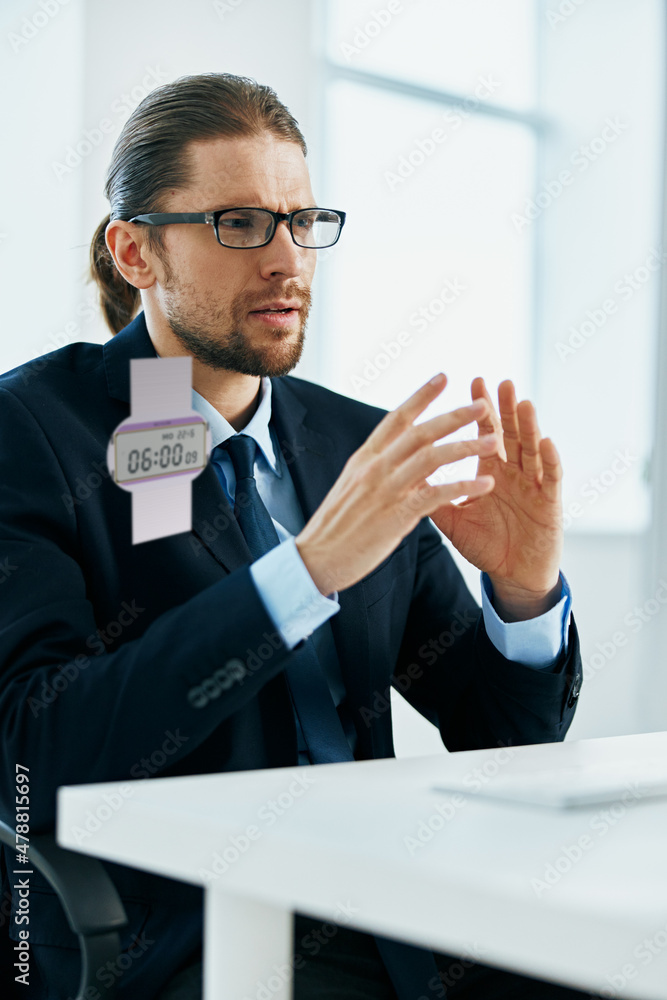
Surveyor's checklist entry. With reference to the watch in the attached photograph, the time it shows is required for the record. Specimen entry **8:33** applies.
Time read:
**6:00**
